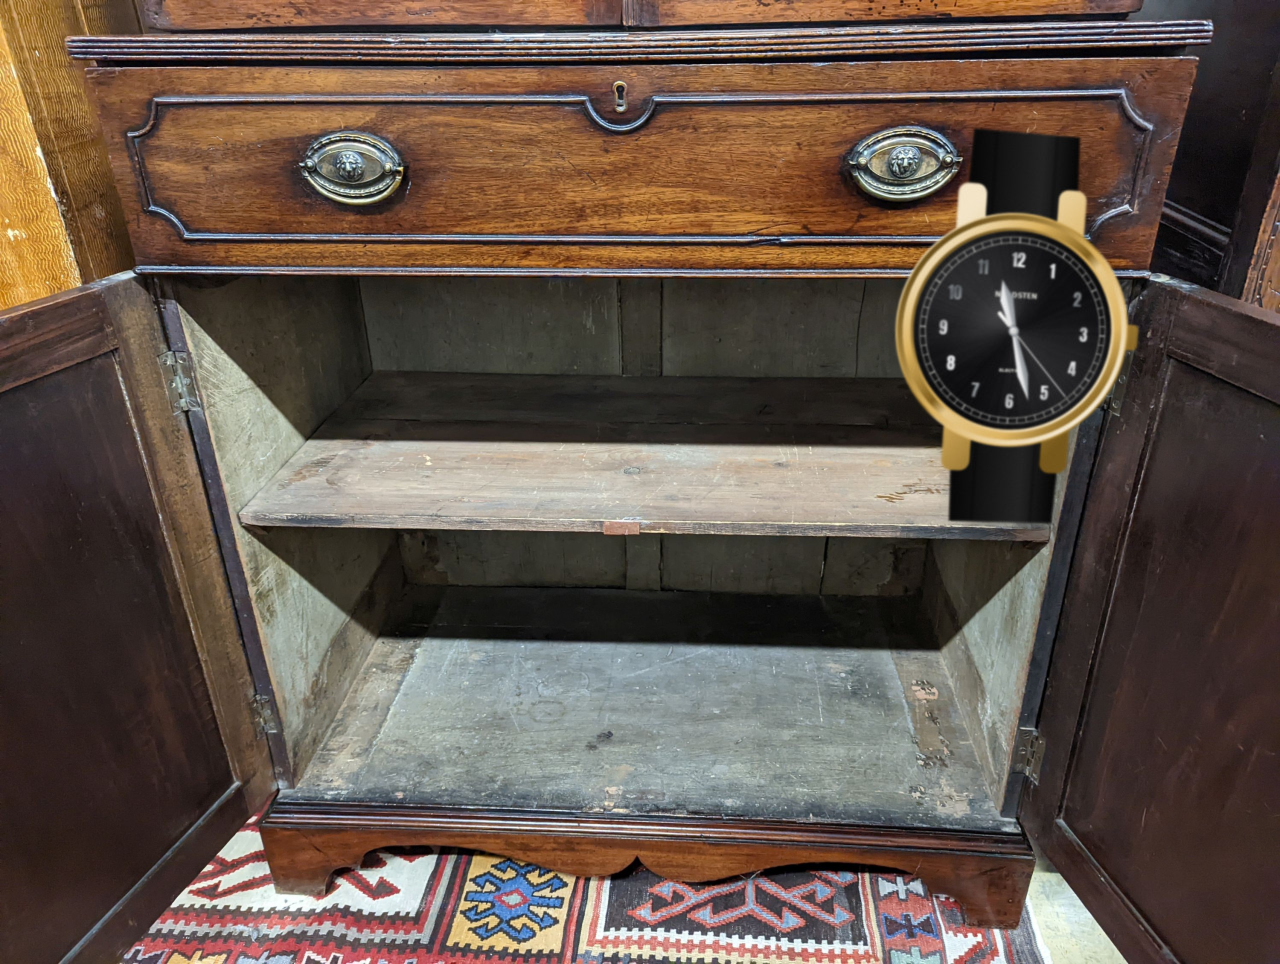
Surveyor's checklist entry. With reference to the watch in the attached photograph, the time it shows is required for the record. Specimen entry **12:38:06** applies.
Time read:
**11:27:23**
